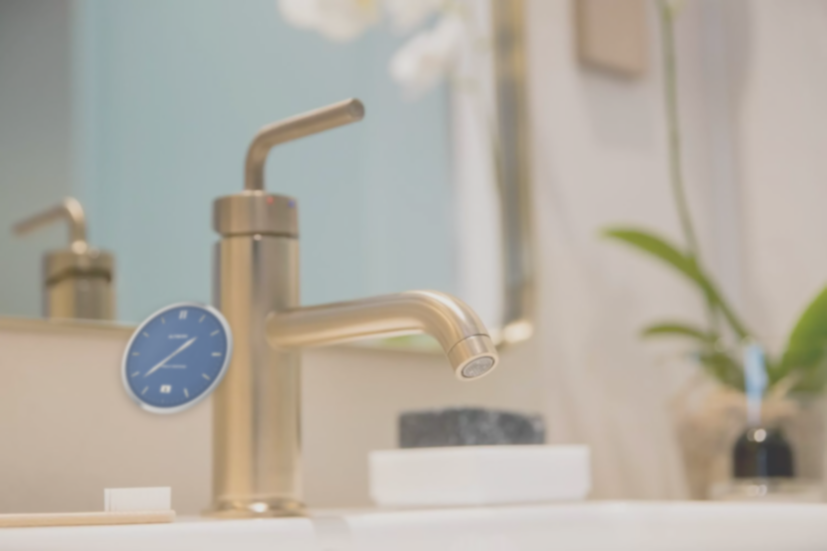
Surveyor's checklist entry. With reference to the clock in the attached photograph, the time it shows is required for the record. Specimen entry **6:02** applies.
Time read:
**1:38**
